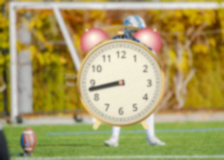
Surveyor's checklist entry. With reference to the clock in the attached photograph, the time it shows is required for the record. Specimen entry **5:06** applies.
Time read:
**8:43**
